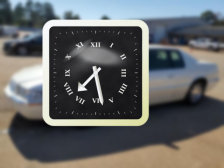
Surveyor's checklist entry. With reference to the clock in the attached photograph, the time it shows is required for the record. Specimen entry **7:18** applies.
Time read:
**7:28**
